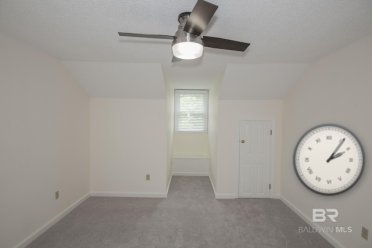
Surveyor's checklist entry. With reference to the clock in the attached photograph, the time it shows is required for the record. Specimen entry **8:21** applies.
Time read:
**2:06**
